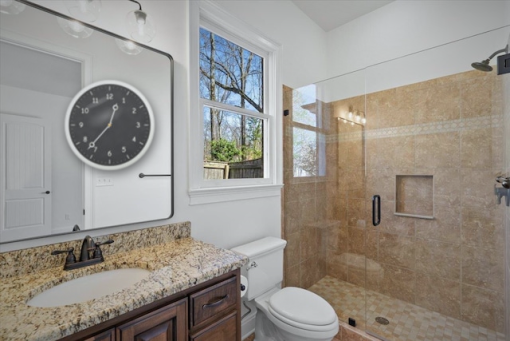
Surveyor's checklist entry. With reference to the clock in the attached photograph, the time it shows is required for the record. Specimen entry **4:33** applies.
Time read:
**12:37**
